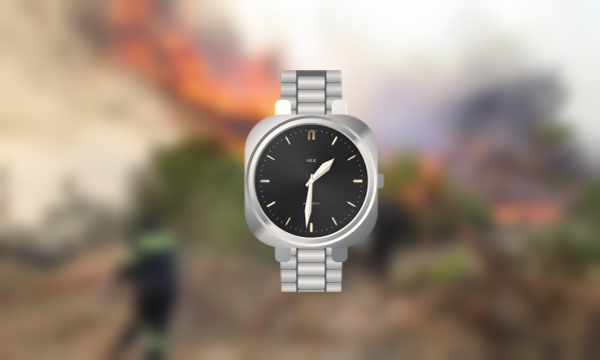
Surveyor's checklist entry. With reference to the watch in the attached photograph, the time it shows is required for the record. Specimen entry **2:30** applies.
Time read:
**1:31**
